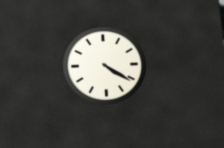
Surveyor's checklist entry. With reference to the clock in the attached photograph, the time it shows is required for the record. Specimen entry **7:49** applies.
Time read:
**4:21**
